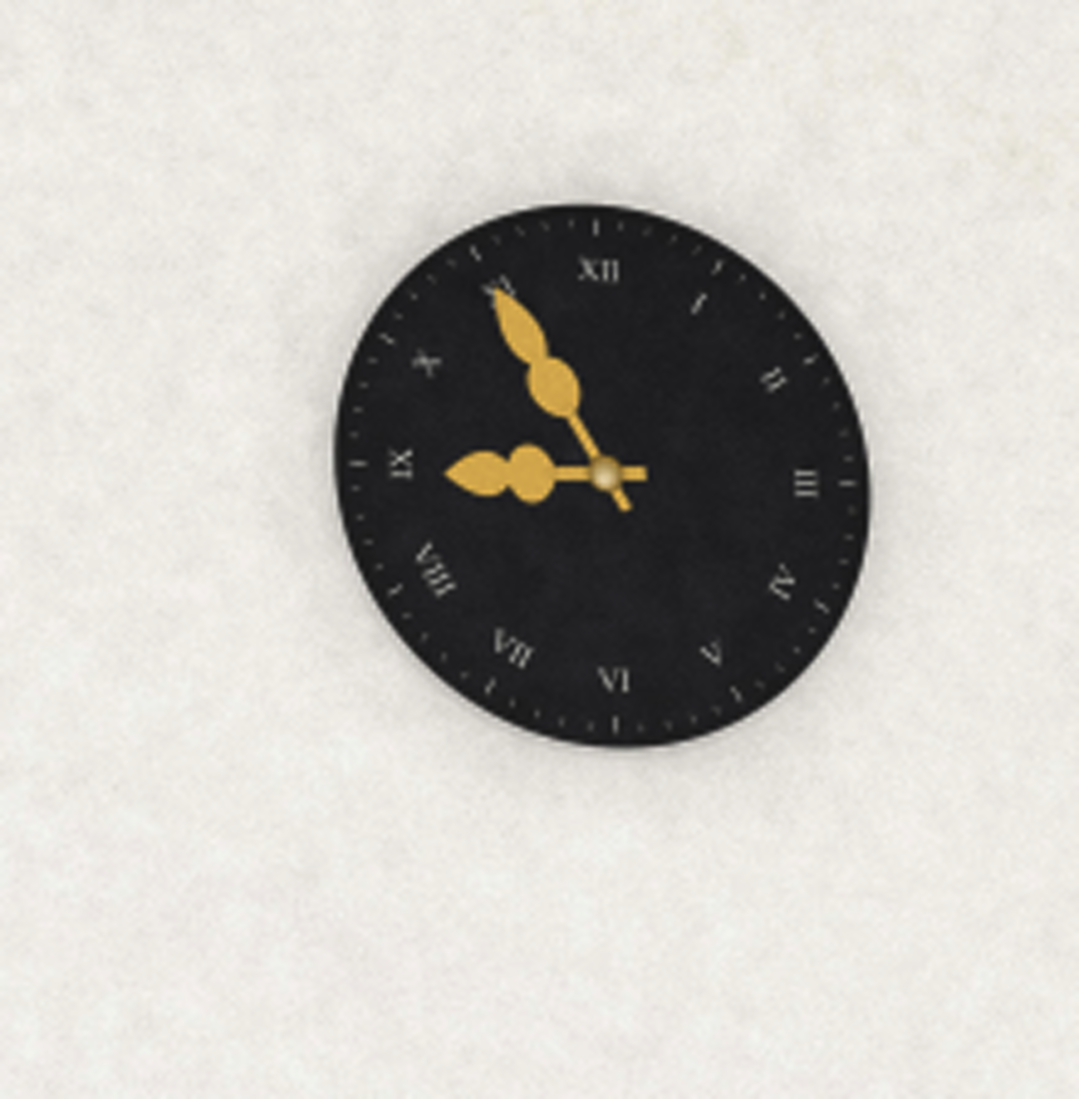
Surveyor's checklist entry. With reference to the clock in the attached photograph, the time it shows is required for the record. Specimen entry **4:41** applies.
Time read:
**8:55**
